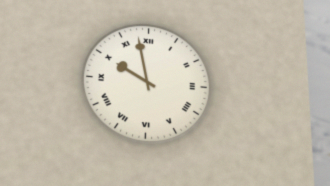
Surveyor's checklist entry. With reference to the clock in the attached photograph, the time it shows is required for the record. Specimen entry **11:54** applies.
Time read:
**9:58**
